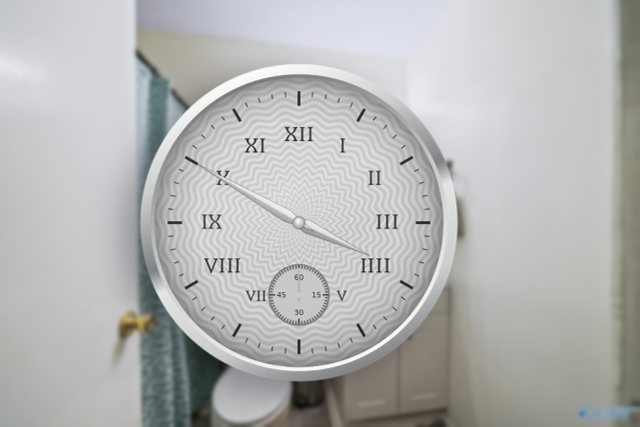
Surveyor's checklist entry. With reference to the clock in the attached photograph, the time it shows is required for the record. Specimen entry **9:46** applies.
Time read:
**3:50**
